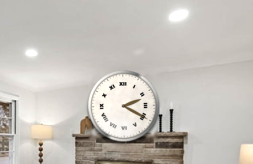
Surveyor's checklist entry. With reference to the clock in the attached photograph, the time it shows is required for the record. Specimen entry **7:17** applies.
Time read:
**2:20**
